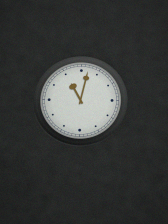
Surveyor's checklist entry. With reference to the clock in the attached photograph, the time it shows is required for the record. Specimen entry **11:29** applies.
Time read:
**11:02**
